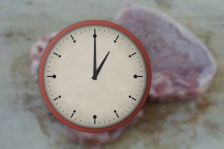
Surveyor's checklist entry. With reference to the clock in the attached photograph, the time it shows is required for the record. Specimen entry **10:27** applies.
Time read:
**1:00**
